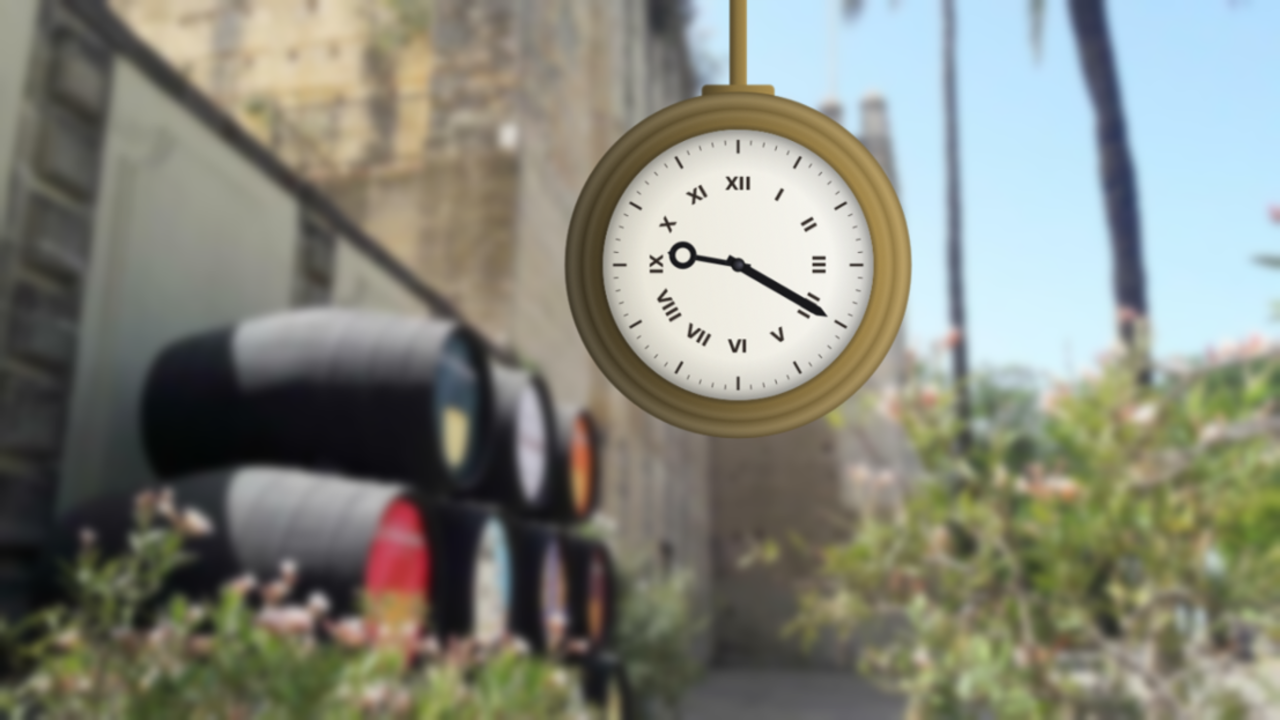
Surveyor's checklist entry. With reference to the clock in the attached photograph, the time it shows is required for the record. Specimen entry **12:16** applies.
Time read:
**9:20**
